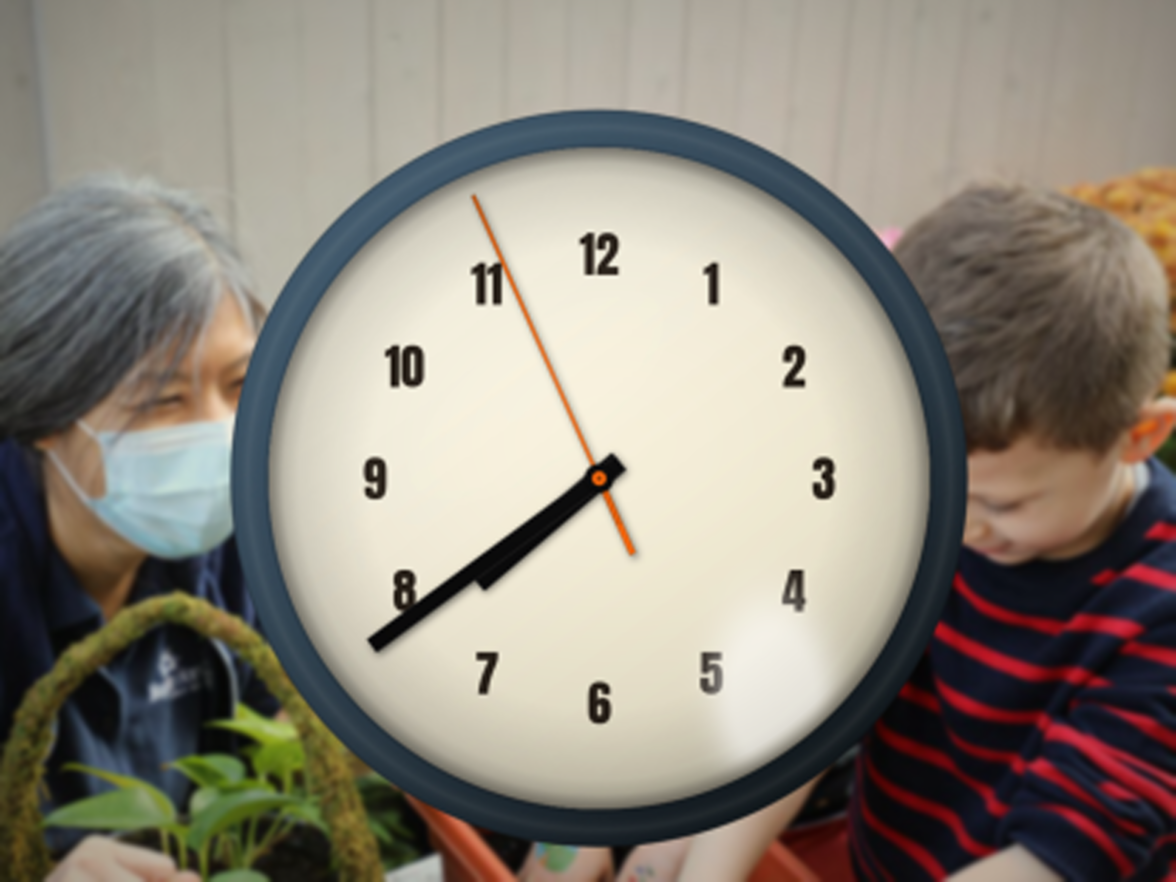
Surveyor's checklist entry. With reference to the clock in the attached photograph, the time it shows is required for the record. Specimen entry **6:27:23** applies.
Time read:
**7:38:56**
